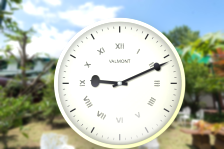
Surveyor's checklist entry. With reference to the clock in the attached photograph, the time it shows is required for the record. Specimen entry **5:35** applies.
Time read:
**9:11**
